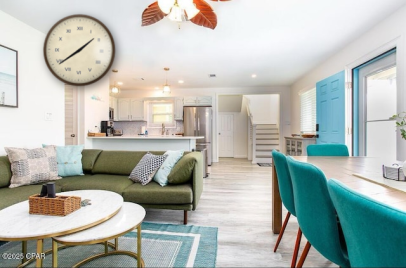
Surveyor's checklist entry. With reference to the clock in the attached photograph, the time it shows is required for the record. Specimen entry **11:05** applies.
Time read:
**1:39**
